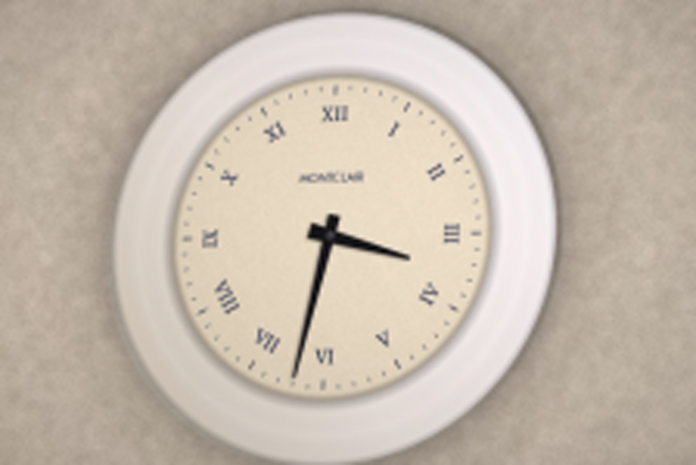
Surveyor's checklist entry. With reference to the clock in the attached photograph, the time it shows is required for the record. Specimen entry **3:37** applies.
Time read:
**3:32**
